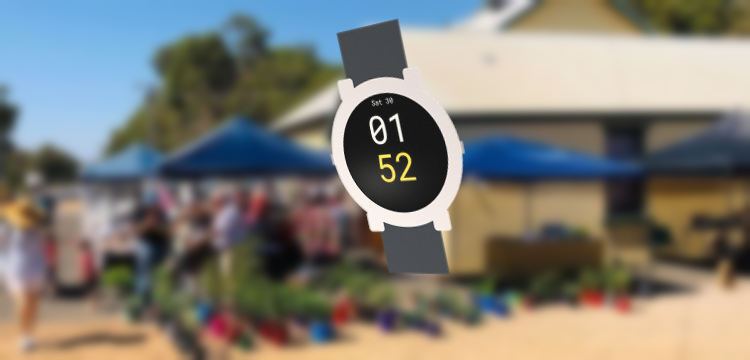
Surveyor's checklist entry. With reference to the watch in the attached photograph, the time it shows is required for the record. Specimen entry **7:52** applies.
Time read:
**1:52**
